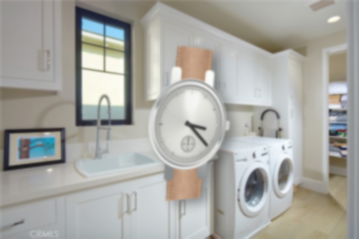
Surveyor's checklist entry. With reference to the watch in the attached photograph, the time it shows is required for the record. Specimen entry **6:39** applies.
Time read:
**3:22**
